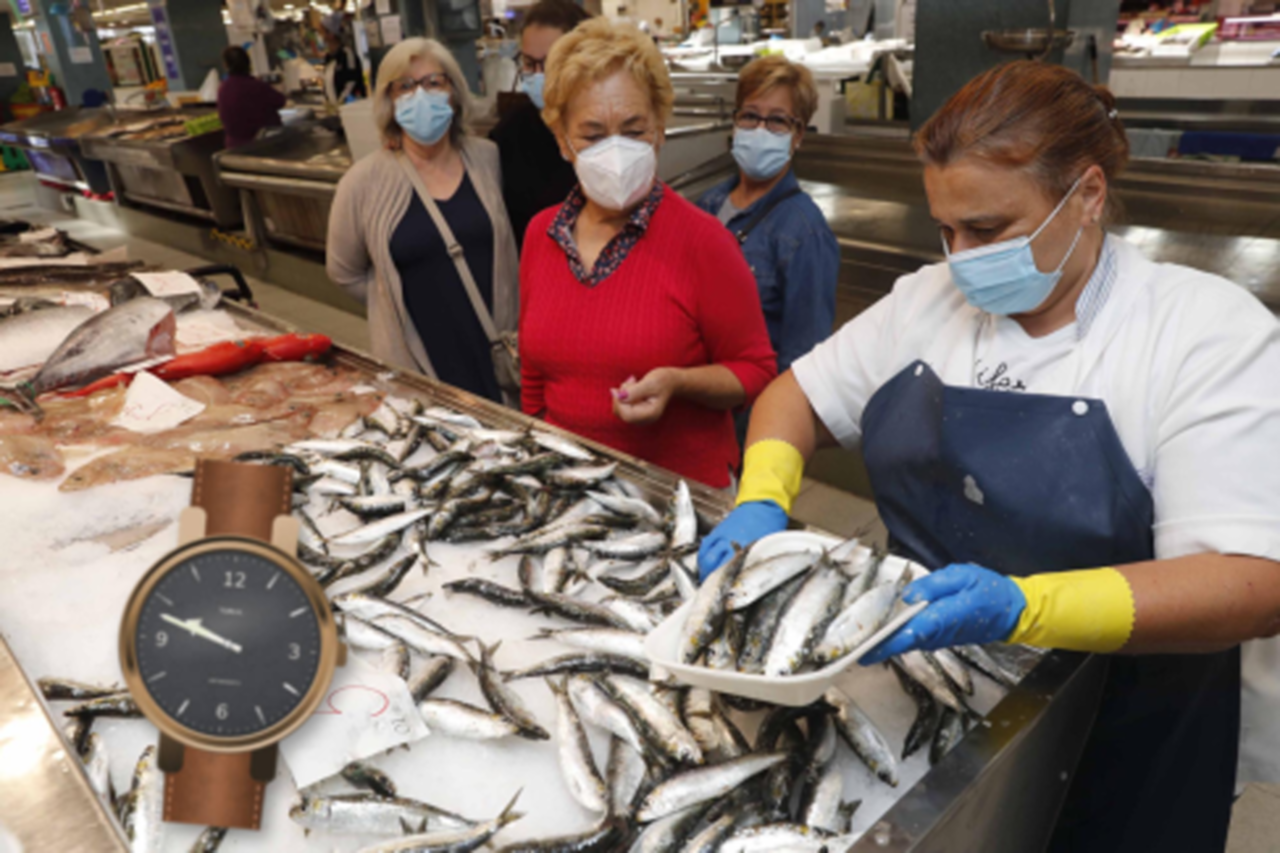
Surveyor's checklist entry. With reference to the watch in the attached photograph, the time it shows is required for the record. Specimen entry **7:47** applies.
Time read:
**9:48**
